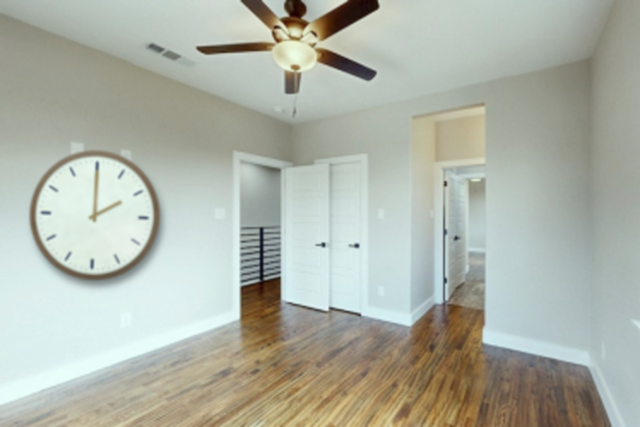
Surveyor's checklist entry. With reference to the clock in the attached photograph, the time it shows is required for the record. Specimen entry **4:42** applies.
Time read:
**2:00**
